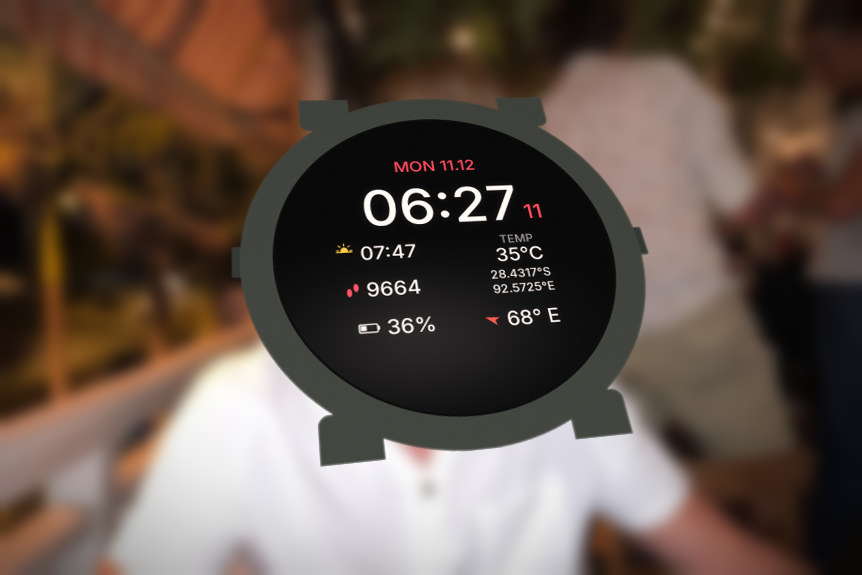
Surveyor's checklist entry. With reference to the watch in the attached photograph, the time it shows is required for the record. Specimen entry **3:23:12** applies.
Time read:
**6:27:11**
